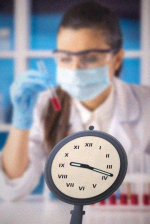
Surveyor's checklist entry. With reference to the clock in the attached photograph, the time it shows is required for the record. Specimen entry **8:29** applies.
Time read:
**9:18**
